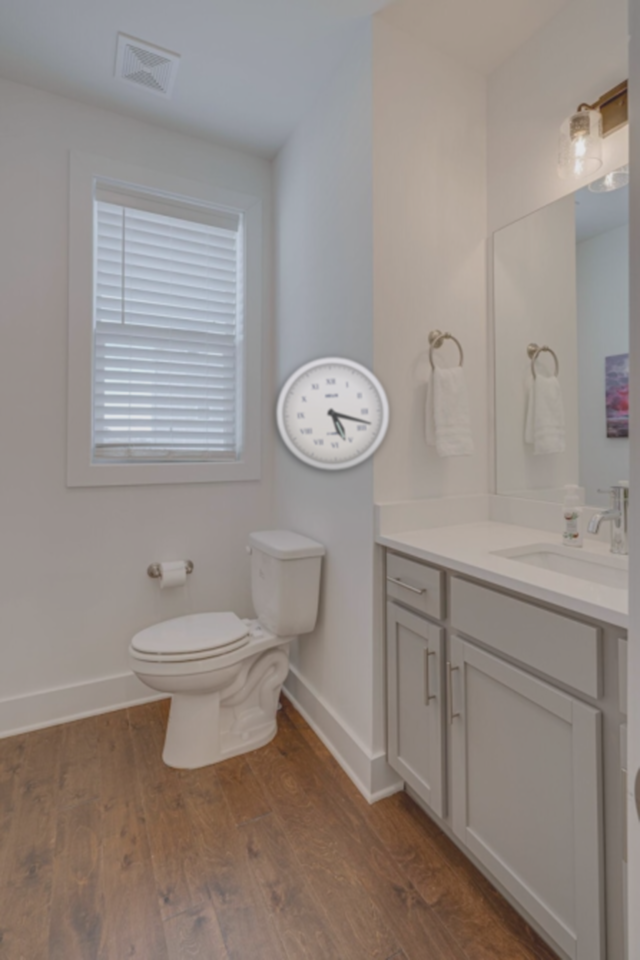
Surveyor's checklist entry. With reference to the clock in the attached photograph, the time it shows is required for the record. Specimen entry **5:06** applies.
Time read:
**5:18**
